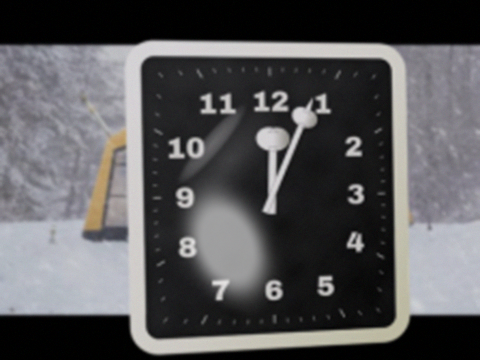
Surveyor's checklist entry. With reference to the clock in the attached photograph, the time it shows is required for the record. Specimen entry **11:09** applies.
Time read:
**12:04**
